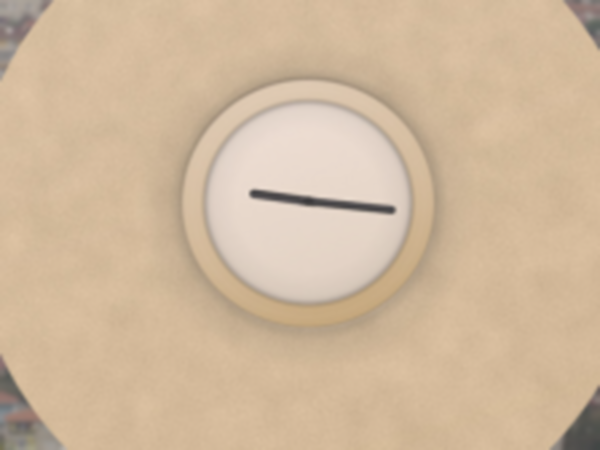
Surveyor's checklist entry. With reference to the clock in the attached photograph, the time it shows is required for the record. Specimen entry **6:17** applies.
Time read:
**9:16**
